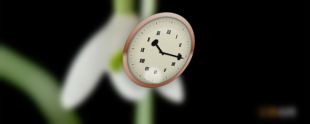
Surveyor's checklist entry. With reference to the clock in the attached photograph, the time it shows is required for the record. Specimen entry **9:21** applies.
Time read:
**10:16**
